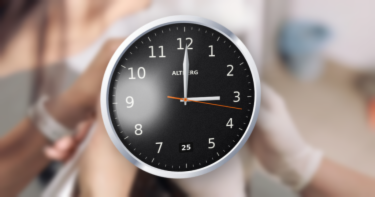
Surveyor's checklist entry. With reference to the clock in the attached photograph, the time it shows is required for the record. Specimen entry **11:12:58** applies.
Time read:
**3:00:17**
